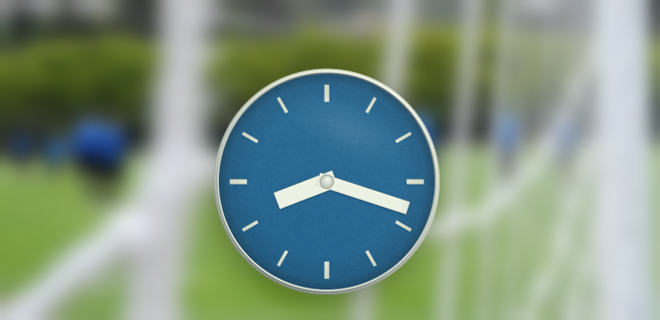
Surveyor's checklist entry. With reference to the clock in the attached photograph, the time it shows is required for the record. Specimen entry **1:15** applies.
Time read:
**8:18**
